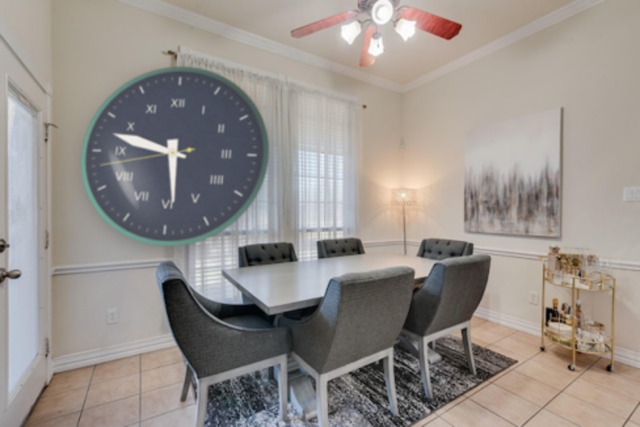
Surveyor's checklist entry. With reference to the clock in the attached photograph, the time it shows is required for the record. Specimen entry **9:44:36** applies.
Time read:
**5:47:43**
